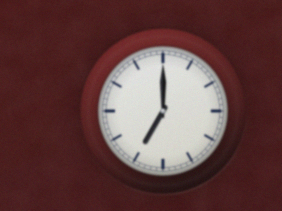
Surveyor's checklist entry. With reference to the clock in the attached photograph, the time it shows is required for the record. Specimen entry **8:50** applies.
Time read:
**7:00**
